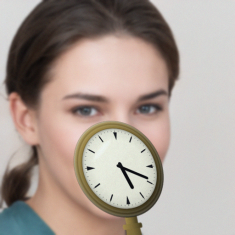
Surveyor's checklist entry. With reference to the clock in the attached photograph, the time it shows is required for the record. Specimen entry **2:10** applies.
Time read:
**5:19**
